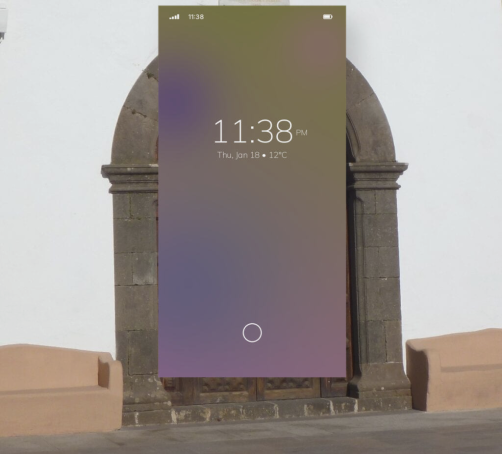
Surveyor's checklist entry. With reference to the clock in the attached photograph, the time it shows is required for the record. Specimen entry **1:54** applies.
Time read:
**11:38**
